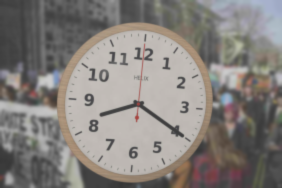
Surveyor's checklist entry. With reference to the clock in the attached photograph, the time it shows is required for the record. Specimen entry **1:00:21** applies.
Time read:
**8:20:00**
